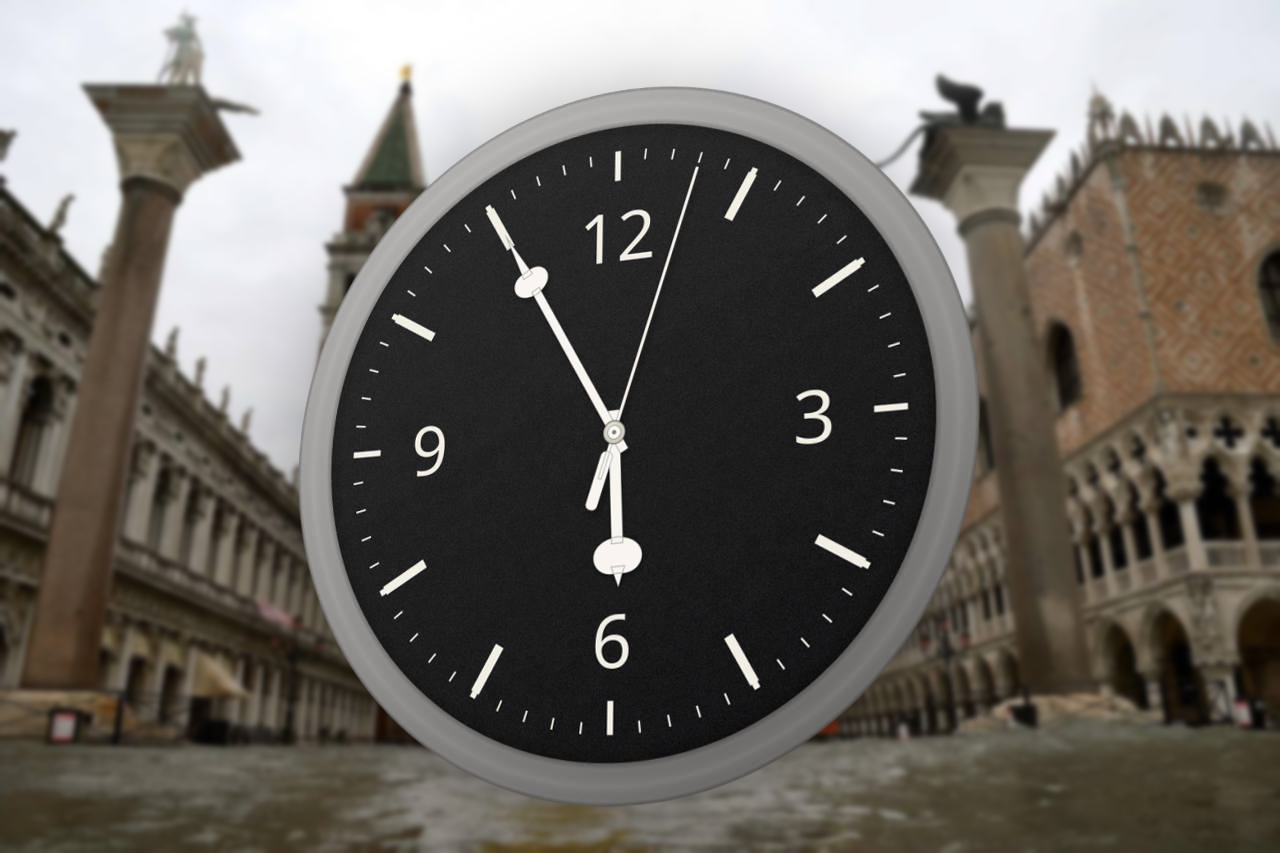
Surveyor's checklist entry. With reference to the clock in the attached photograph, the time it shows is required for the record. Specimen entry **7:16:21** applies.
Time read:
**5:55:03**
